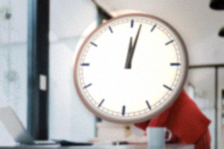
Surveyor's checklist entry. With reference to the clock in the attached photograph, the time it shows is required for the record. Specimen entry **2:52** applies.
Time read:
**12:02**
